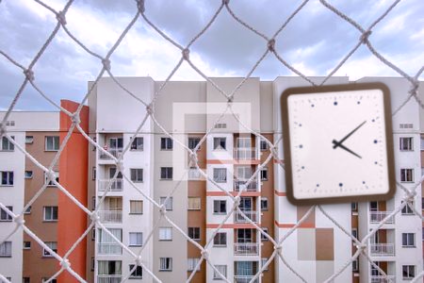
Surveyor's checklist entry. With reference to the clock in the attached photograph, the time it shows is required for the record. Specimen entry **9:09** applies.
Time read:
**4:09**
